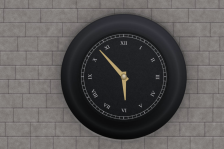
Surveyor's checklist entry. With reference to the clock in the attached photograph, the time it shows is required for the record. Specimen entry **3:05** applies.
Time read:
**5:53**
